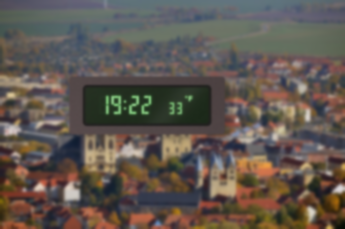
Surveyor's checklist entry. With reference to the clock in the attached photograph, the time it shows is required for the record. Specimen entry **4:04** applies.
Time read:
**19:22**
